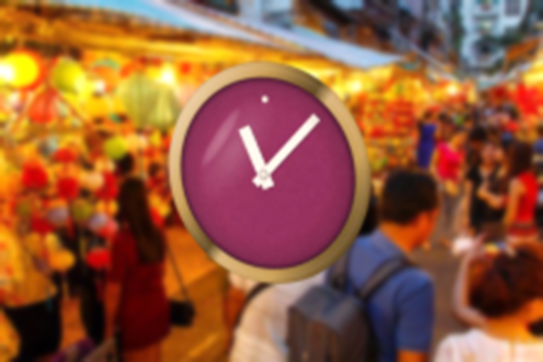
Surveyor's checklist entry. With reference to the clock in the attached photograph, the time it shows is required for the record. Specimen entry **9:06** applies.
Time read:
**11:07**
